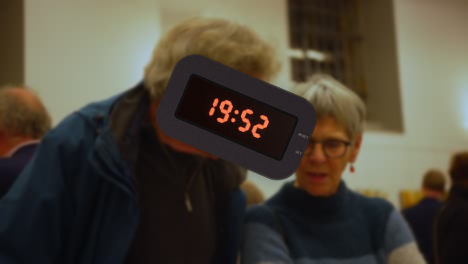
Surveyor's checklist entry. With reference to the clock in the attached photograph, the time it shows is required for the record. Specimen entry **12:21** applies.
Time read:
**19:52**
